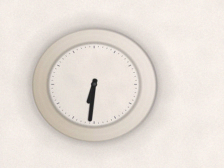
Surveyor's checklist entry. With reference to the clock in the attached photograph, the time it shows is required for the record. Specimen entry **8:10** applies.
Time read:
**6:31**
